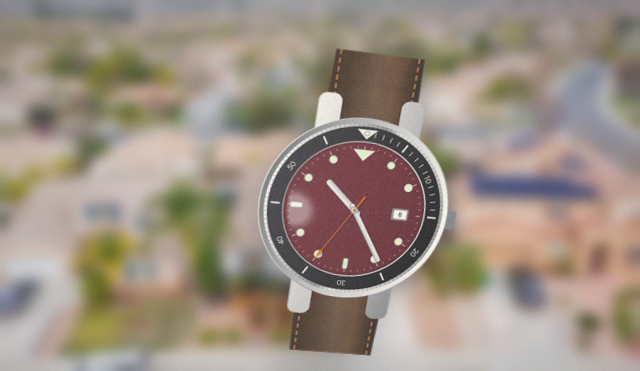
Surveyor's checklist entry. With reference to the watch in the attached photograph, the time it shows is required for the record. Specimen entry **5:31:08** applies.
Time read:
**10:24:35**
